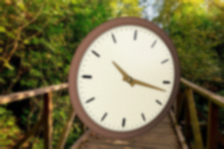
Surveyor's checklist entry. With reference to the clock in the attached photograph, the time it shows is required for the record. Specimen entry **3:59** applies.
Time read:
**10:17**
